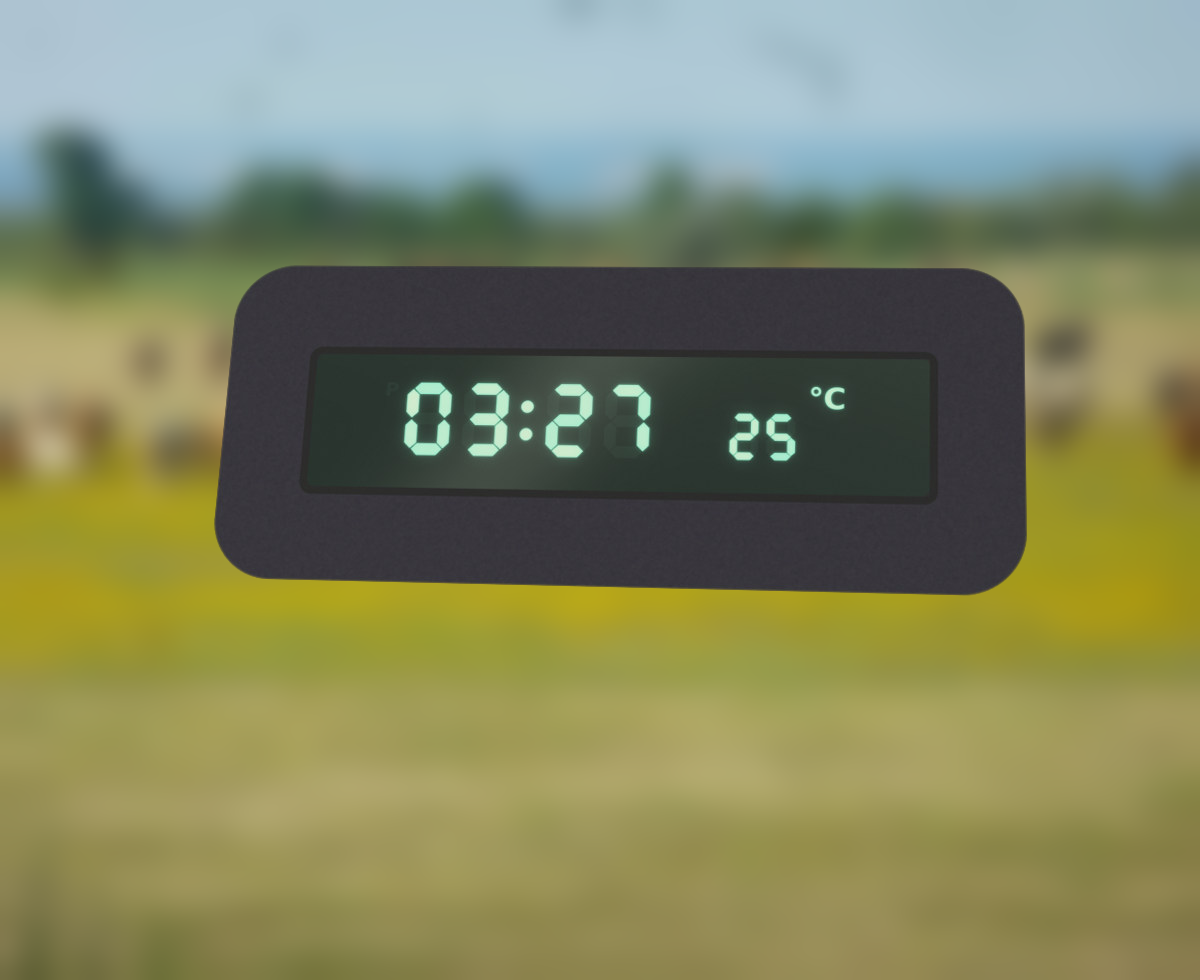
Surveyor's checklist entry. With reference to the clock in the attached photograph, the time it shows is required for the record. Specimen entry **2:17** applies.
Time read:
**3:27**
